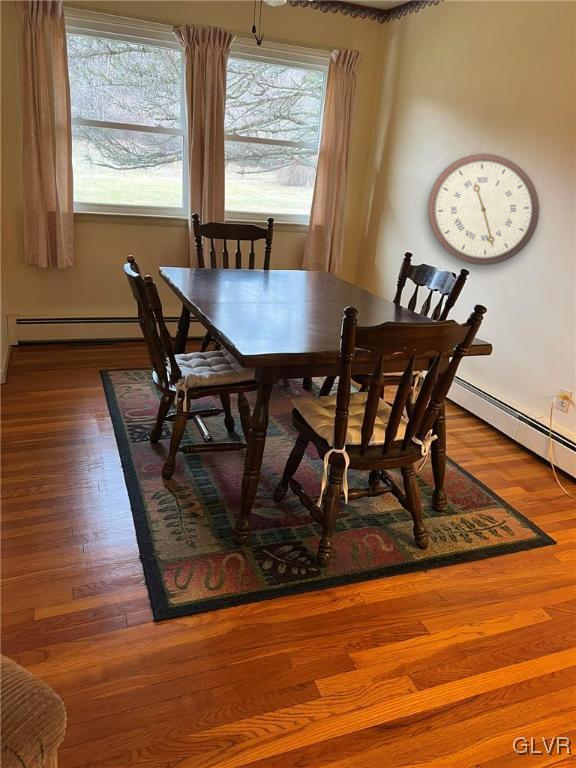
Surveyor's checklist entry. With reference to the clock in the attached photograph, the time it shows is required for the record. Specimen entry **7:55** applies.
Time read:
**11:28**
